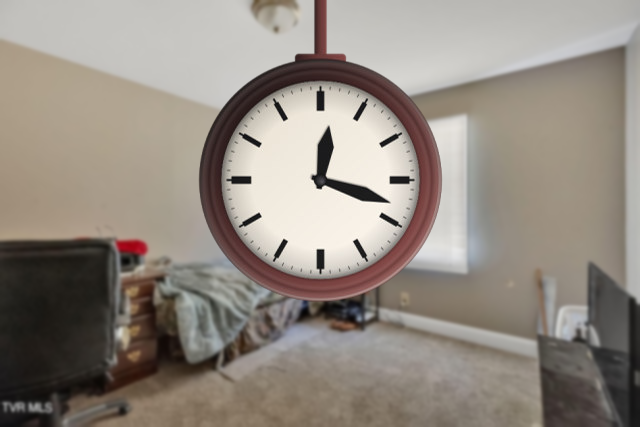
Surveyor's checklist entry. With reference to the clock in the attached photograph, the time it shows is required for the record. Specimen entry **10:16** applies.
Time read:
**12:18**
